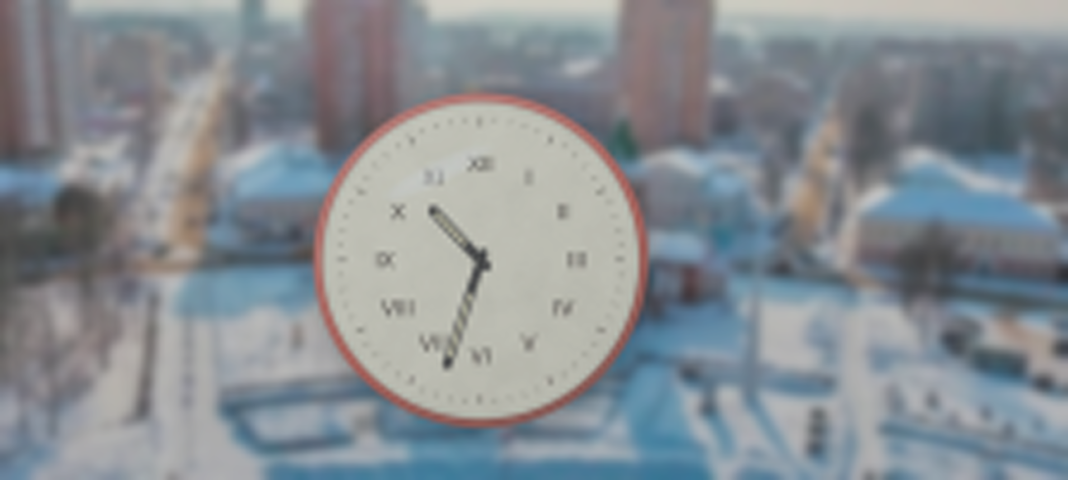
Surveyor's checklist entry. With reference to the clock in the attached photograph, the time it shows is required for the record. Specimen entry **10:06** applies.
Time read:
**10:33**
